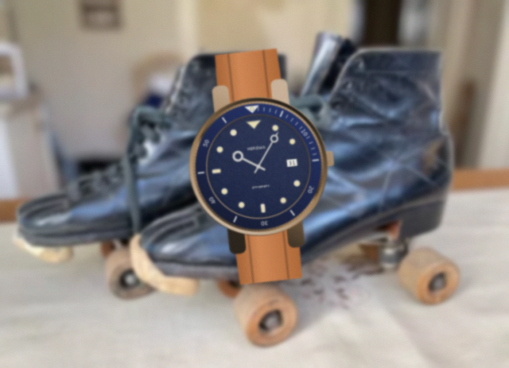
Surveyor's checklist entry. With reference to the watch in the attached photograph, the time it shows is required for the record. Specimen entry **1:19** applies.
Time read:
**10:06**
